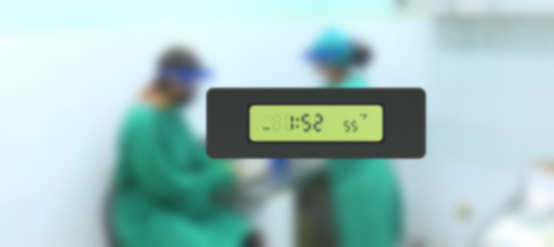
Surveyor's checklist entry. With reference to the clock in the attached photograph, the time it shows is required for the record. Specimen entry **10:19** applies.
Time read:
**1:52**
